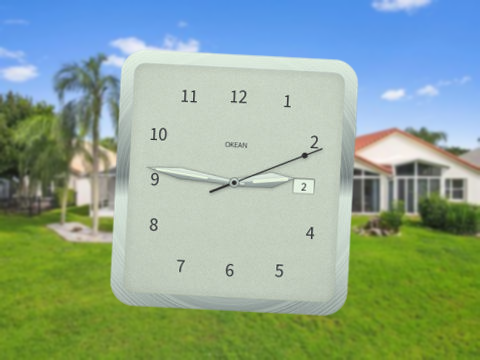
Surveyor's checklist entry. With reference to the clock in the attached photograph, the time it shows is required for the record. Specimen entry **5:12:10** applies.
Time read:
**2:46:11**
